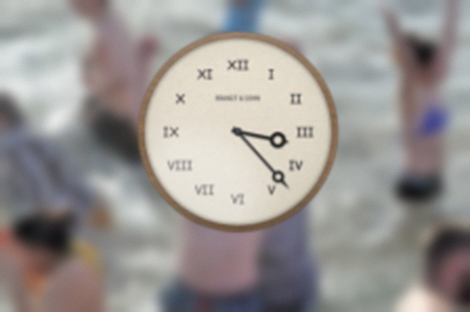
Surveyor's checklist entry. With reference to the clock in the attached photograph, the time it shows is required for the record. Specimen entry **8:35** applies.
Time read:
**3:23**
